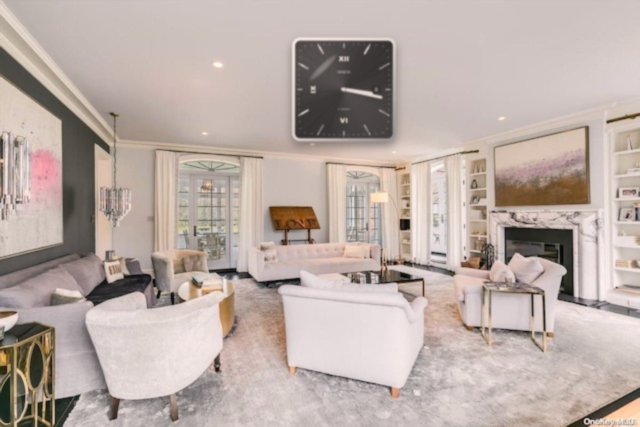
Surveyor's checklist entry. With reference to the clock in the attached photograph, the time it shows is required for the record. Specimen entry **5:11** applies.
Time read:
**3:17**
